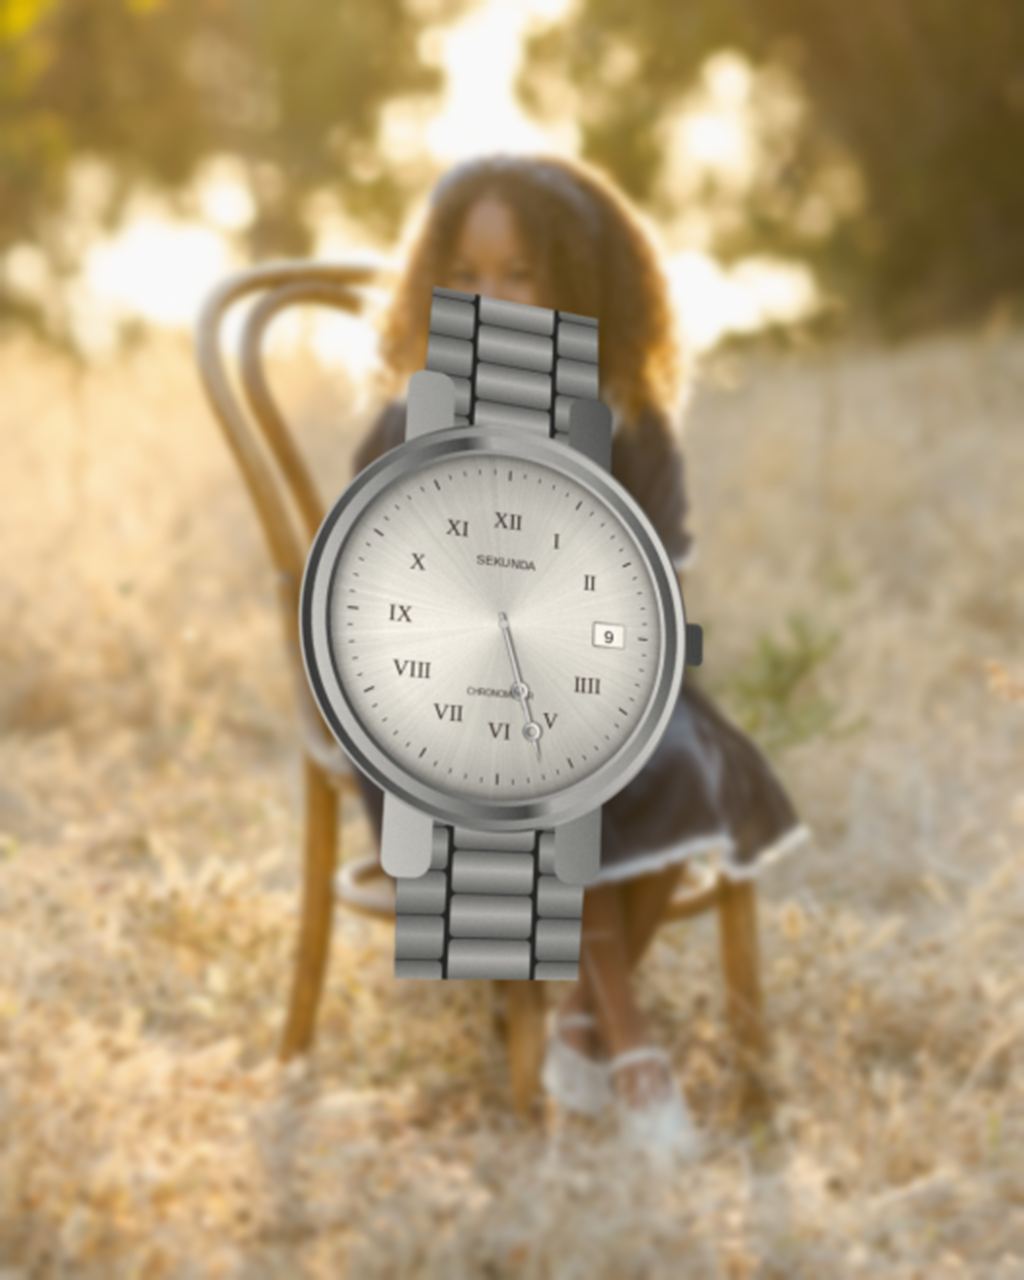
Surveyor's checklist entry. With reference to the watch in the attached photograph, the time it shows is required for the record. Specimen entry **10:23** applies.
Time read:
**5:27**
